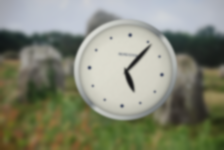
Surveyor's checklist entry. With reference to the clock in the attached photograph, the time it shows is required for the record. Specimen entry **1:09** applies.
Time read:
**5:06**
